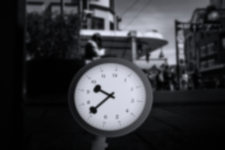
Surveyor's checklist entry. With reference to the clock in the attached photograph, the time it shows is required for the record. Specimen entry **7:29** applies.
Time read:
**9:36**
